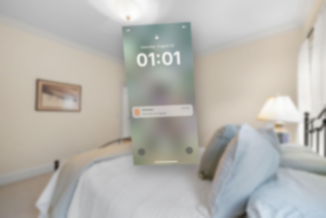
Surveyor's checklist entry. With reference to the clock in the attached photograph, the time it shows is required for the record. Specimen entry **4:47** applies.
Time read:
**1:01**
